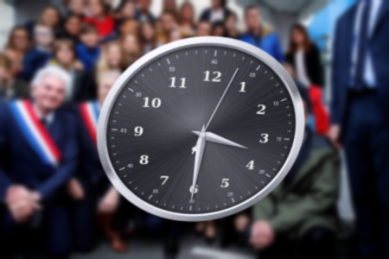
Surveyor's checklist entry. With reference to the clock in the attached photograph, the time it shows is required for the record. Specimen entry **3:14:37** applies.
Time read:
**3:30:03**
